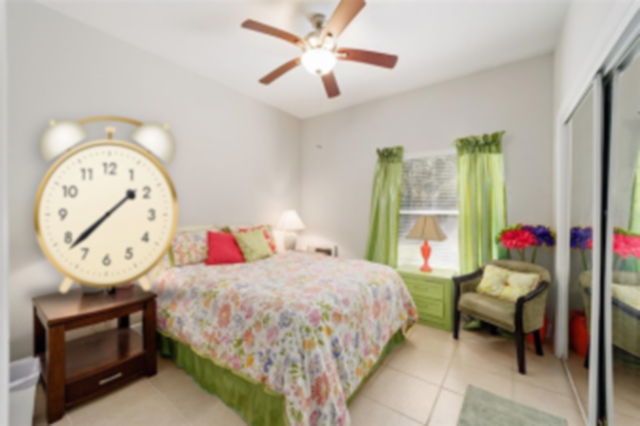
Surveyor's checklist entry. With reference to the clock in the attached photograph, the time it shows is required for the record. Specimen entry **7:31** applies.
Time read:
**1:38**
